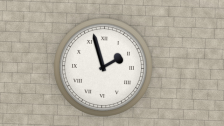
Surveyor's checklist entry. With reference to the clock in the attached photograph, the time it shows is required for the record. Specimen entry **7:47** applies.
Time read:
**1:57**
